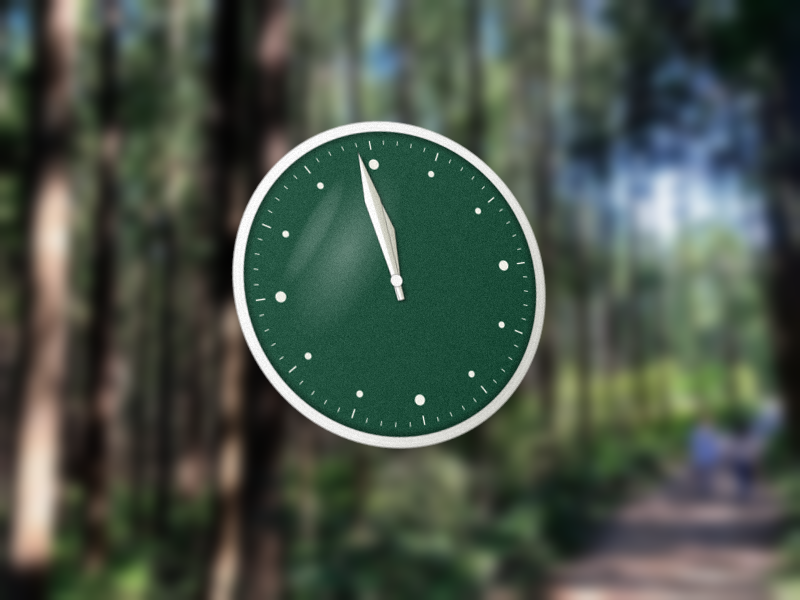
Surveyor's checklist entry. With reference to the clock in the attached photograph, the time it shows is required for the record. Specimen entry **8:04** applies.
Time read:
**11:59**
